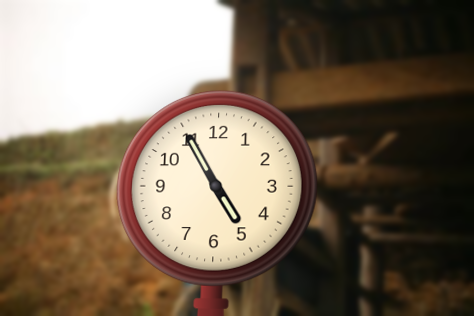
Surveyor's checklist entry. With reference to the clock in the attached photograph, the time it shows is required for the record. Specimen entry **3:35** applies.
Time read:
**4:55**
